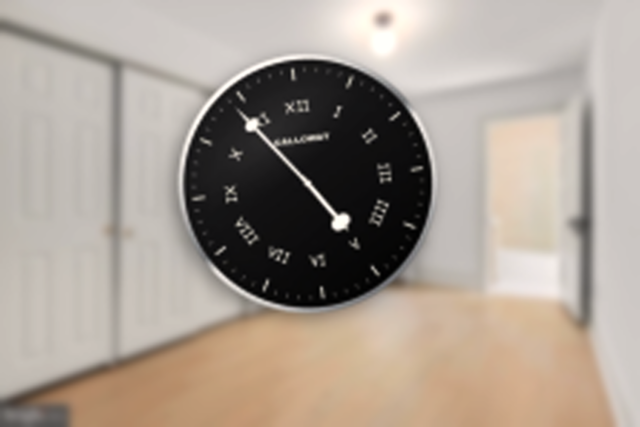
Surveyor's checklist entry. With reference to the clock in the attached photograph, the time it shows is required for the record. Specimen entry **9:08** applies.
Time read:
**4:54**
